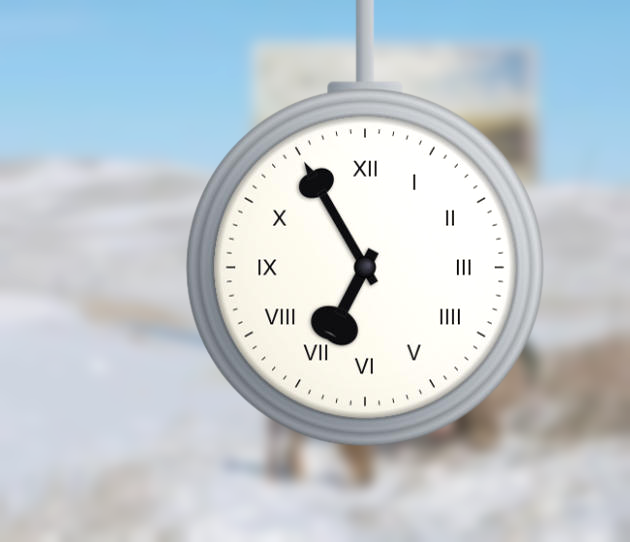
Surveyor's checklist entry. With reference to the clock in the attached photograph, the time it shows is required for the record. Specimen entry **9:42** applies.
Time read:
**6:55**
